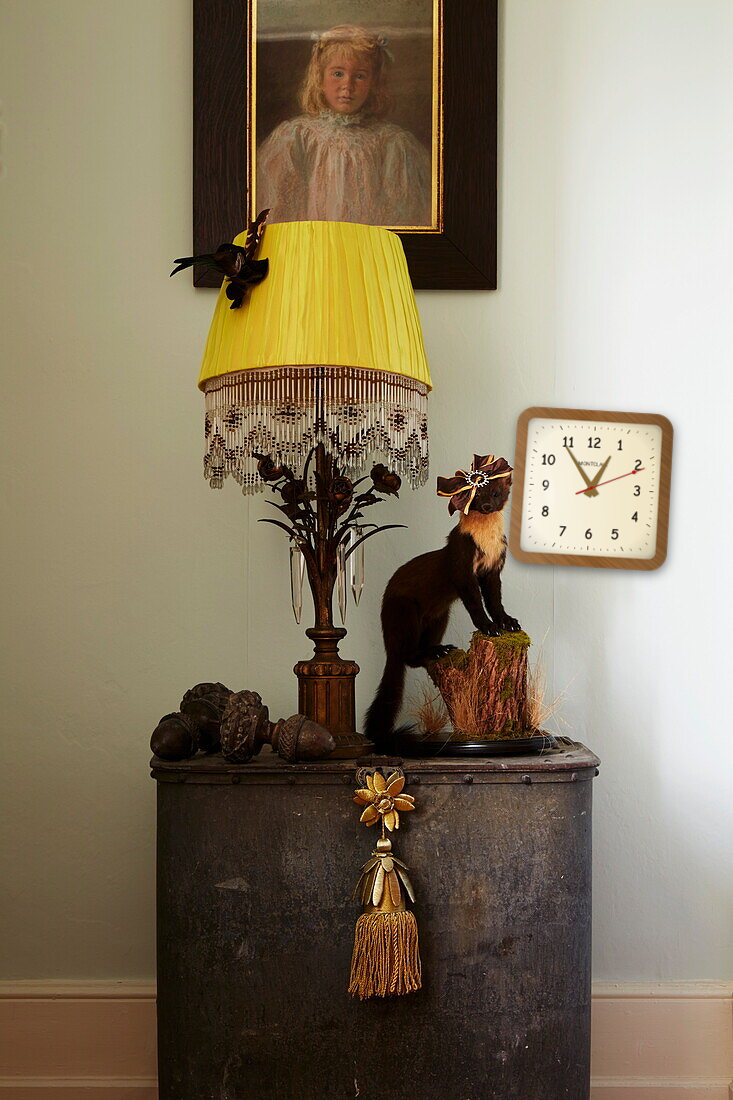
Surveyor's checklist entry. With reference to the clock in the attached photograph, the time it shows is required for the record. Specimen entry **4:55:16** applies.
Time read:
**12:54:11**
